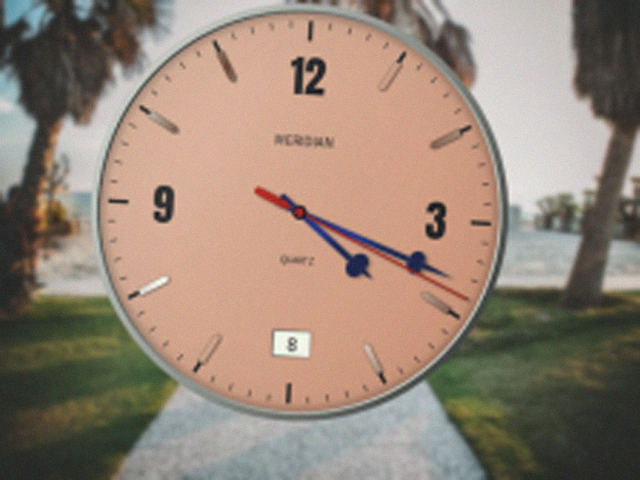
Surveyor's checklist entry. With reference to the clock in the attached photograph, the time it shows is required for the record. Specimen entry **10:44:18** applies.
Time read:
**4:18:19**
